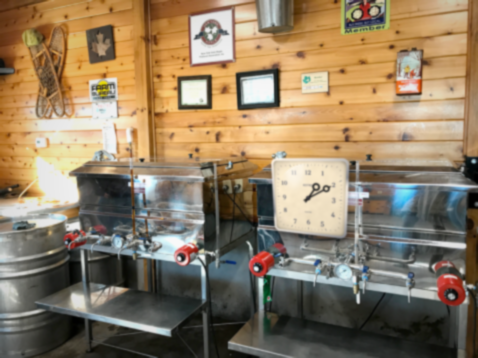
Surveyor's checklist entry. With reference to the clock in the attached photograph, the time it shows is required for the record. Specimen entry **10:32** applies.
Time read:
**1:10**
